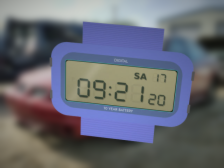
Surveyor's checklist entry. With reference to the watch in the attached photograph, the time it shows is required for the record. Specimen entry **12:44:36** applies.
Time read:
**9:21:20**
